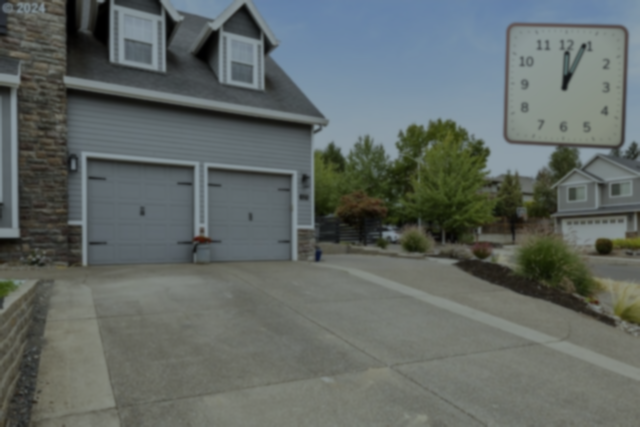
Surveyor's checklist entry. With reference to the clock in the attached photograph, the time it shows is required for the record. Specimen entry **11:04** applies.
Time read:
**12:04**
